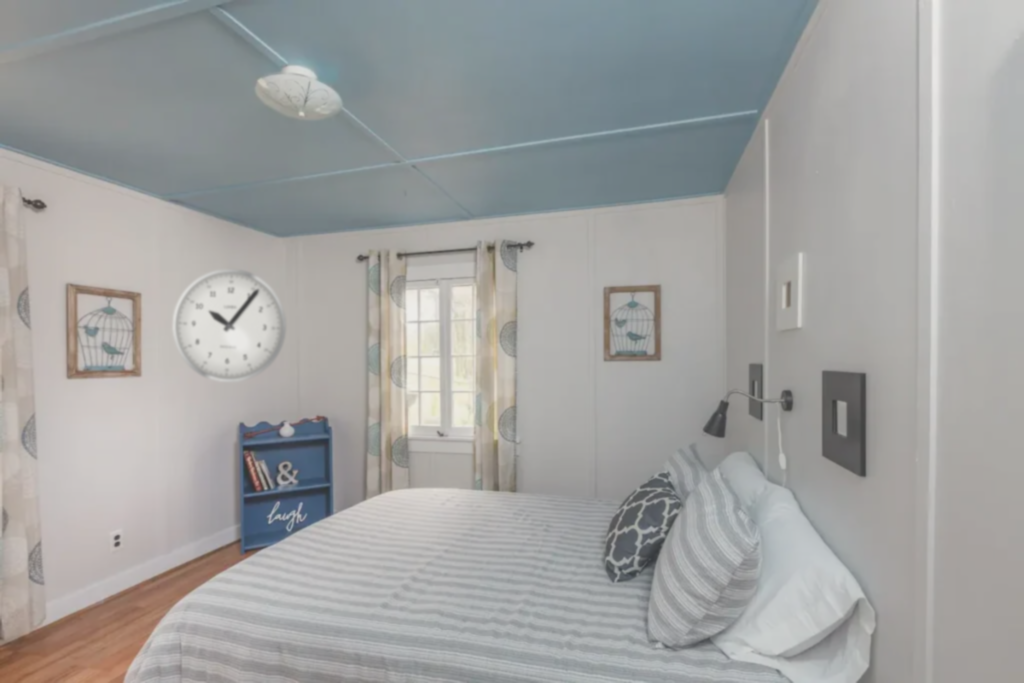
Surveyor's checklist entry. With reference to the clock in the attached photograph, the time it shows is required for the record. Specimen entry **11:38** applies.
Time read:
**10:06**
